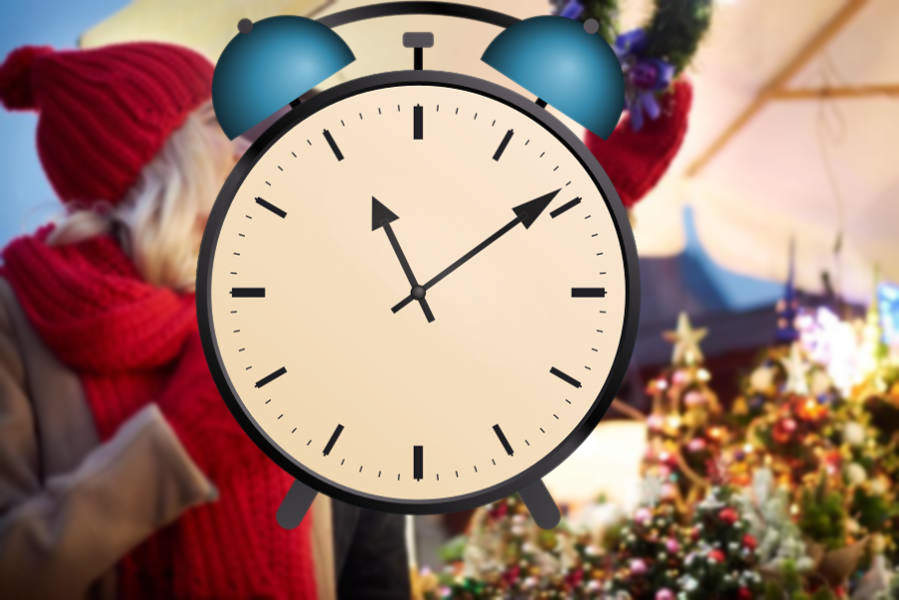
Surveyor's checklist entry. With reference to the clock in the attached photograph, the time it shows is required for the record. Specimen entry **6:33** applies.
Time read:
**11:09**
